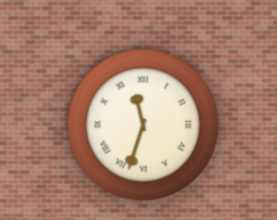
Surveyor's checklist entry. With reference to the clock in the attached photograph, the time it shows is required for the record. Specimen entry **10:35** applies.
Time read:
**11:33**
